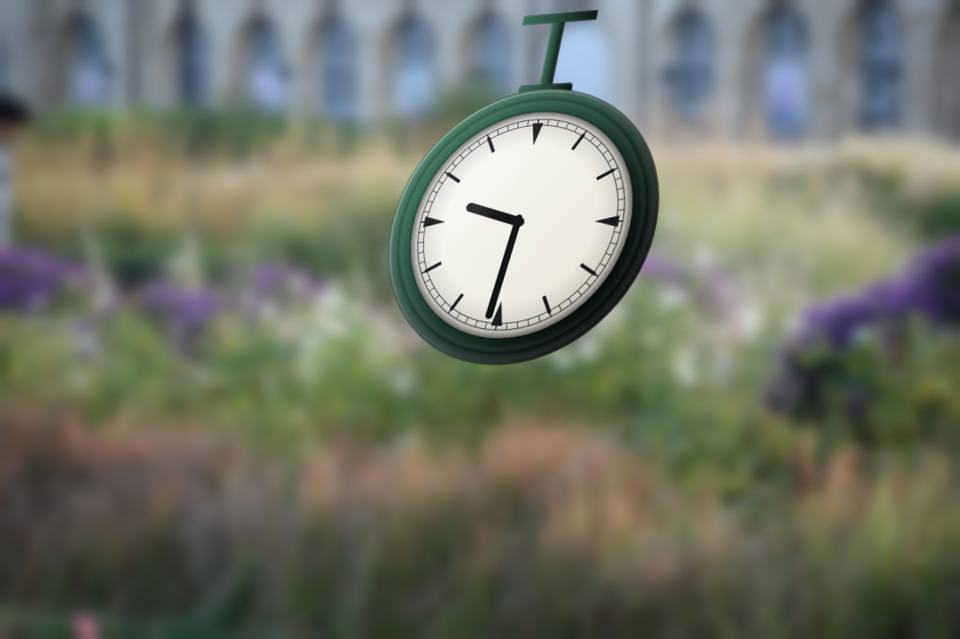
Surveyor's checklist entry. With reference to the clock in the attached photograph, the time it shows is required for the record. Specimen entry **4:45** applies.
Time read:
**9:31**
